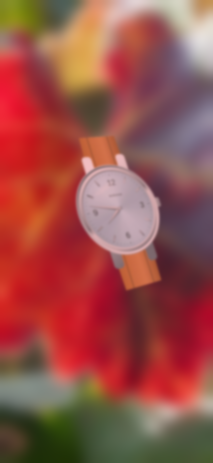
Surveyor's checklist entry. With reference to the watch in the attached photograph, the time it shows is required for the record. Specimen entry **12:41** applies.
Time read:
**7:47**
